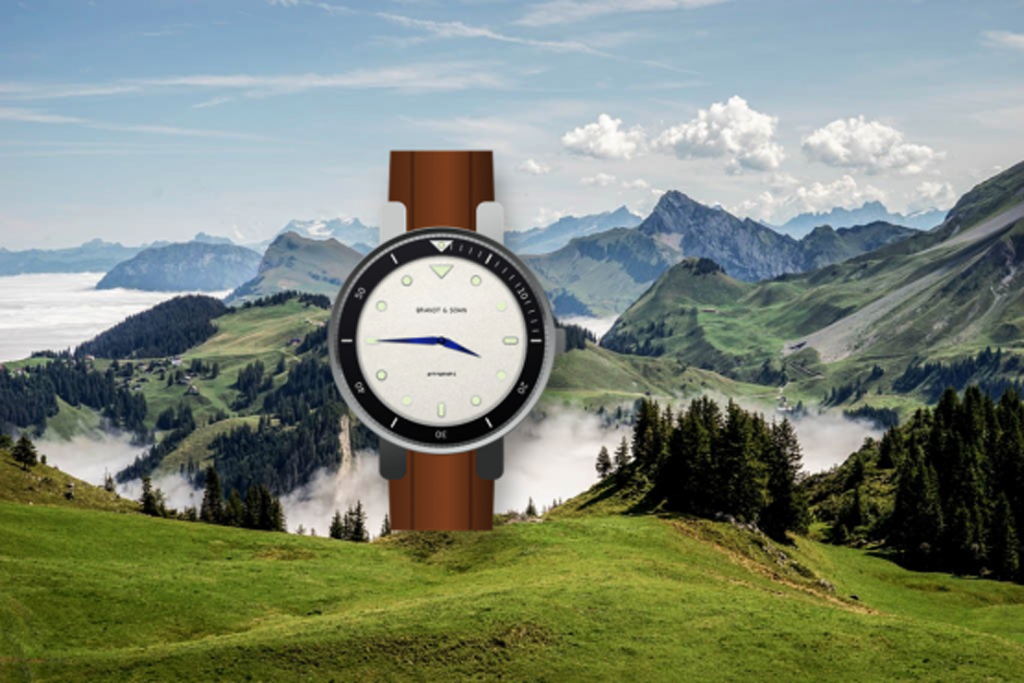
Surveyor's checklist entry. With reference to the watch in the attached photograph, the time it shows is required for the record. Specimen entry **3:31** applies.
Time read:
**3:45**
